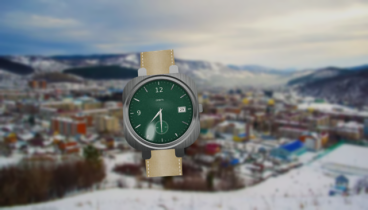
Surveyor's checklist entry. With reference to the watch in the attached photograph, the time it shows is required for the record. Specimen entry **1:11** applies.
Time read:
**7:30**
